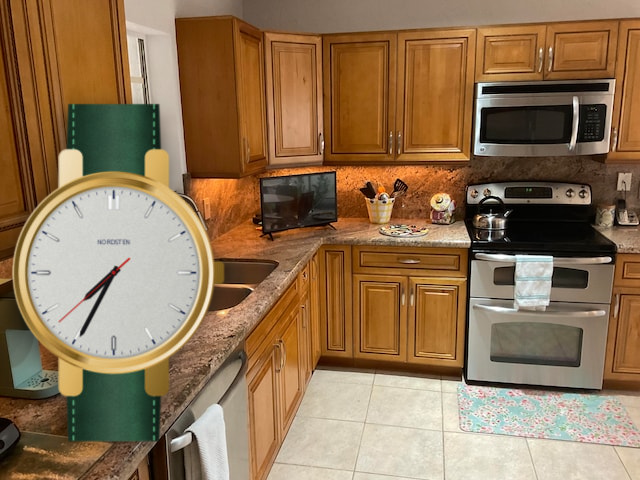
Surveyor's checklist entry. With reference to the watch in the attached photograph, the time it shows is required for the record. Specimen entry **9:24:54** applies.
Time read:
**7:34:38**
